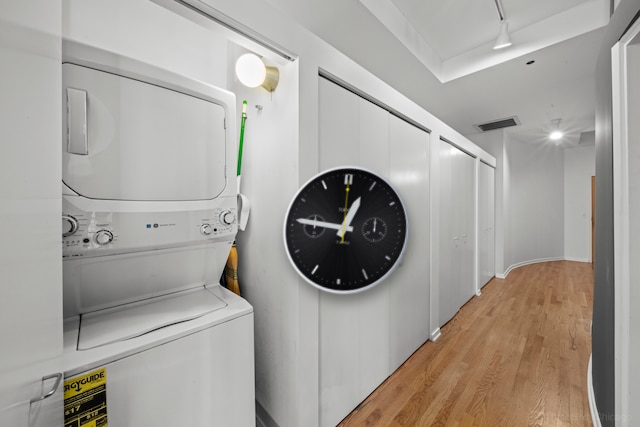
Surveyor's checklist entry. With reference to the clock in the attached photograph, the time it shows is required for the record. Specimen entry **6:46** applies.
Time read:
**12:46**
